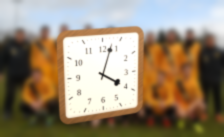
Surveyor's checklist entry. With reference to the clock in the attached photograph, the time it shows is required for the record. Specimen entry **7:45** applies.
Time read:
**4:03**
